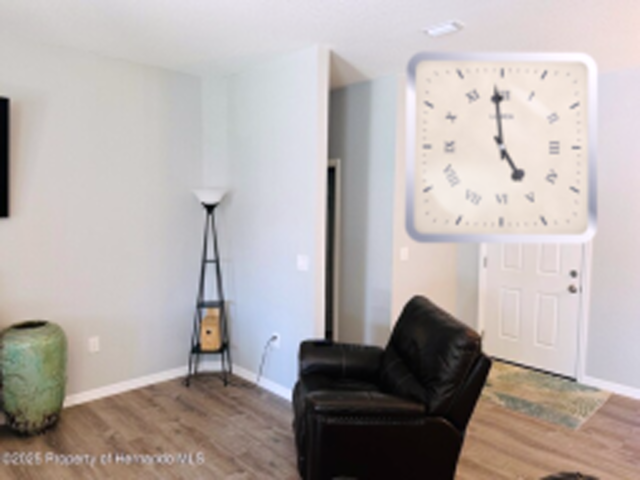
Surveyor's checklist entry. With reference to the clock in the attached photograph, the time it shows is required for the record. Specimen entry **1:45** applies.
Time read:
**4:59**
